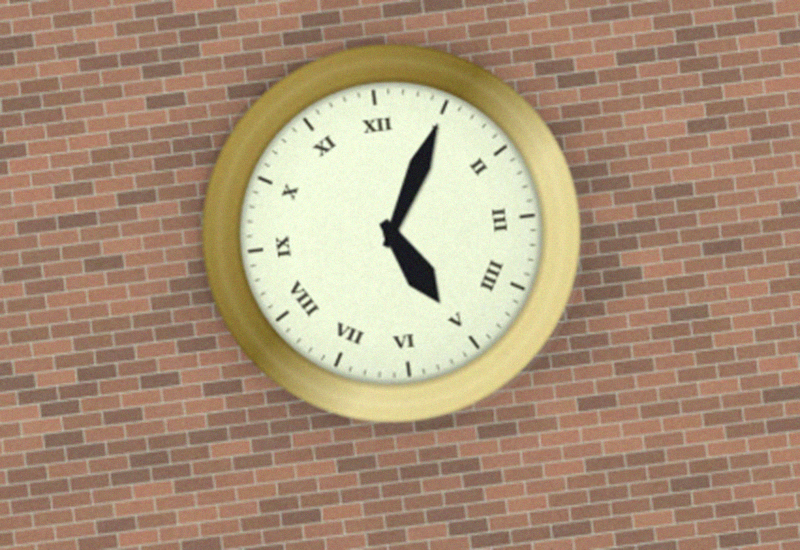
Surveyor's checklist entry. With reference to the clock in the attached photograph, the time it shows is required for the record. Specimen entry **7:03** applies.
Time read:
**5:05**
